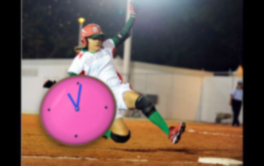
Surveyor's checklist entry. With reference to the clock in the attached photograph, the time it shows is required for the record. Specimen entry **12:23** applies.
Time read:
**11:01**
